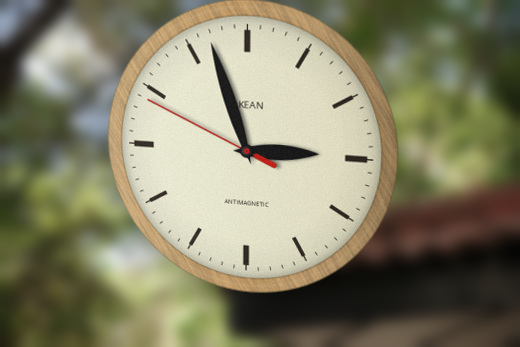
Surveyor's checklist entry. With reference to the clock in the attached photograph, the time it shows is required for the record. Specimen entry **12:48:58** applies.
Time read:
**2:56:49**
